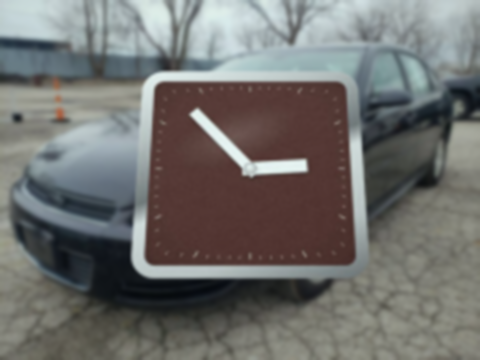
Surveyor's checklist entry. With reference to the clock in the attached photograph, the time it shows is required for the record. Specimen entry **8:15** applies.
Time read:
**2:53**
